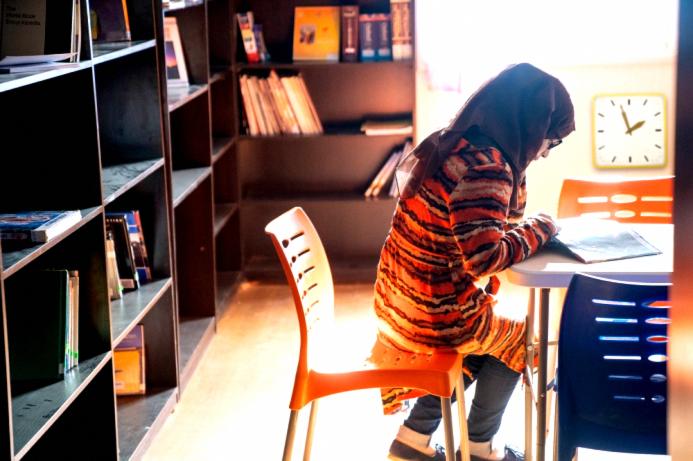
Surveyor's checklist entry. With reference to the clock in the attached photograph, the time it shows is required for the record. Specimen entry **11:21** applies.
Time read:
**1:57**
